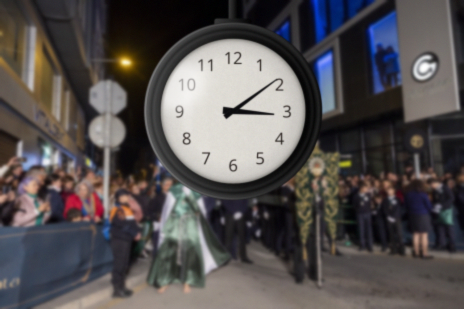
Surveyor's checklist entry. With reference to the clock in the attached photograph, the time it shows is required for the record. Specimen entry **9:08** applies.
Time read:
**3:09**
